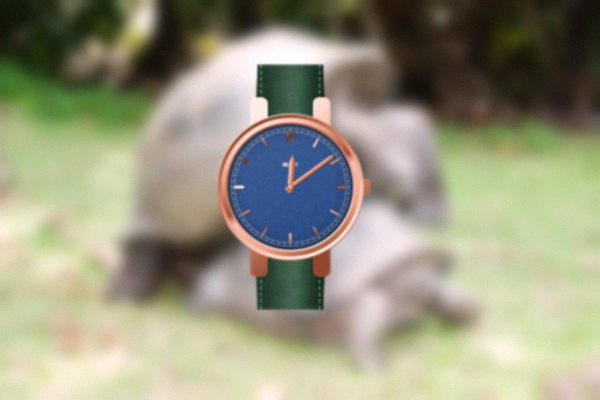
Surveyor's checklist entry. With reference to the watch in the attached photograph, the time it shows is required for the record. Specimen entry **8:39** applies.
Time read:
**12:09**
